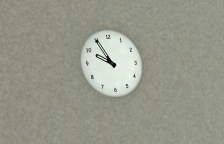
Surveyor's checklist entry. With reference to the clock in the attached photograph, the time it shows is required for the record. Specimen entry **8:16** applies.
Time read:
**9:55**
